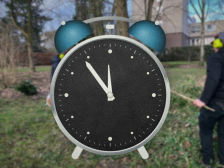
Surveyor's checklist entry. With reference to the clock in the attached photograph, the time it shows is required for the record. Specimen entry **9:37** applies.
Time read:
**11:54**
